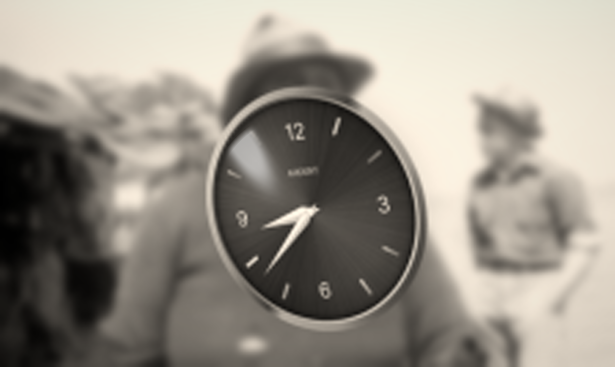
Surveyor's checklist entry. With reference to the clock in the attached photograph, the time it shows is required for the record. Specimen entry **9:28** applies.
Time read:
**8:38**
